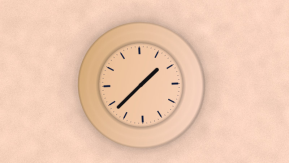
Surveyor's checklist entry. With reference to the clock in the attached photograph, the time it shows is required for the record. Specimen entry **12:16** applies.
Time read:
**1:38**
